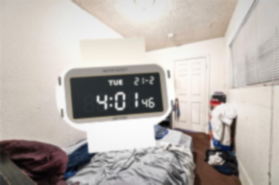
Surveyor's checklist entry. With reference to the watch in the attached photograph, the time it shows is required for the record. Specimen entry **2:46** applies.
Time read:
**4:01**
